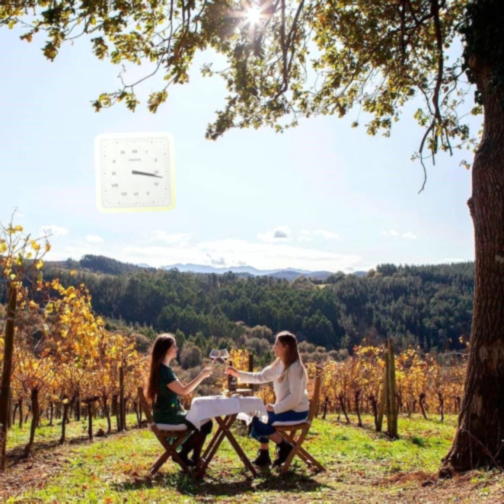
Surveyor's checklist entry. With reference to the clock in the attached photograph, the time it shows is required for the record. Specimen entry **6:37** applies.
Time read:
**3:17**
